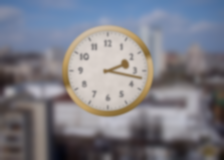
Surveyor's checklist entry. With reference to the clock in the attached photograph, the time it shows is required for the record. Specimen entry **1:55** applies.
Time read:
**2:17**
